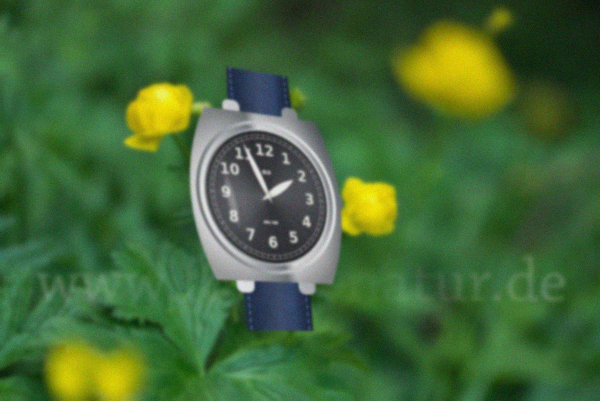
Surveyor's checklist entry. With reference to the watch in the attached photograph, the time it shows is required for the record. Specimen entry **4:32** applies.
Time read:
**1:56**
